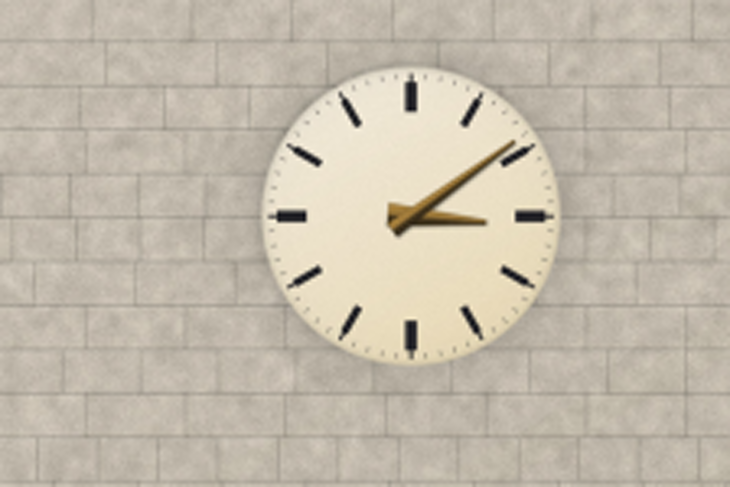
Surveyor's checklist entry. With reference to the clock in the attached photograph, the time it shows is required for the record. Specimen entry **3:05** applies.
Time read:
**3:09**
